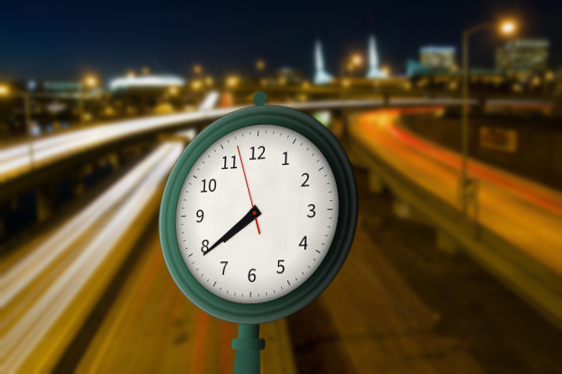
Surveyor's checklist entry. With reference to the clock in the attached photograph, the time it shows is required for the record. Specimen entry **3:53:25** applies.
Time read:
**7:38:57**
